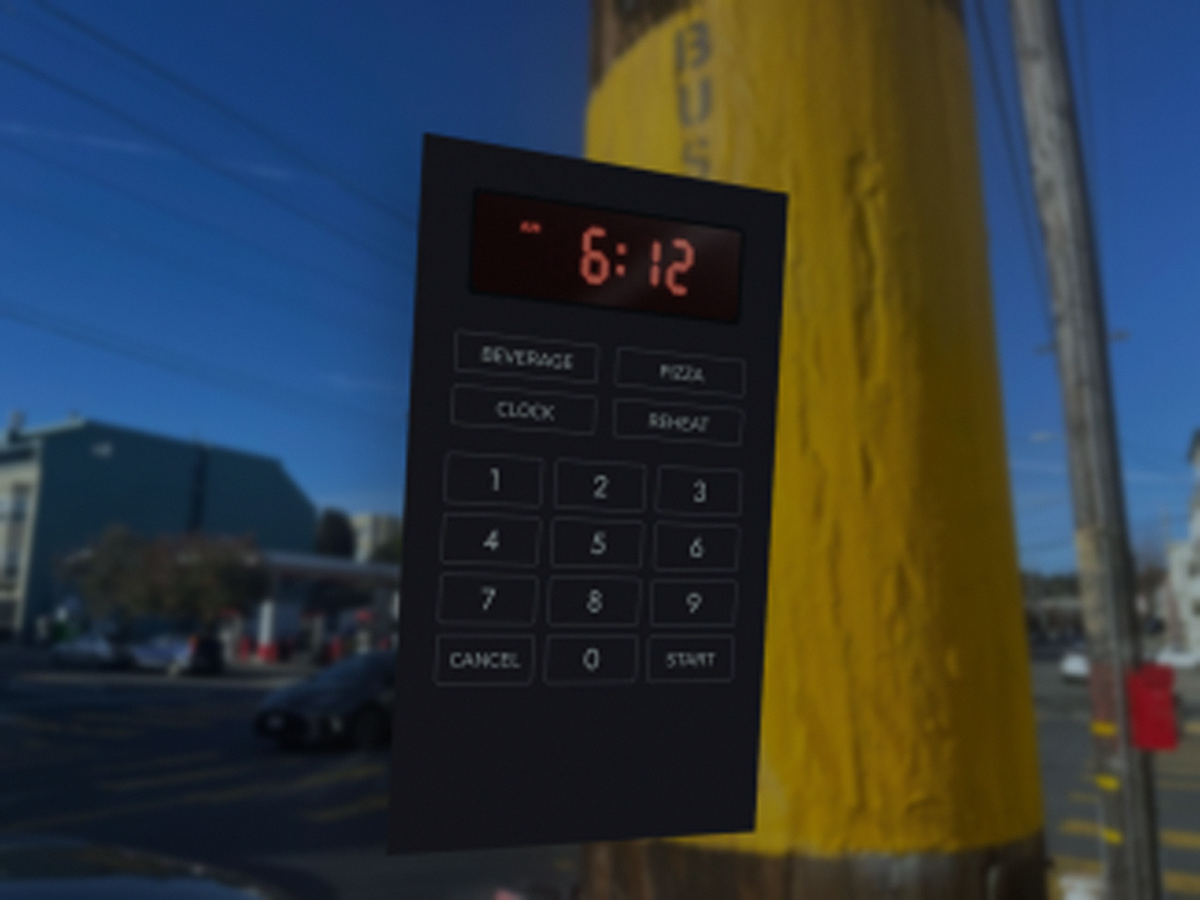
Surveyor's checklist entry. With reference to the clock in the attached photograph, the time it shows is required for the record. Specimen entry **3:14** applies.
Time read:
**6:12**
